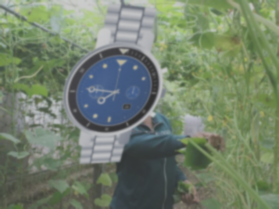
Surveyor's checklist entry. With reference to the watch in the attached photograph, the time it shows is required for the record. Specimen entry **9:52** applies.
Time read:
**7:46**
